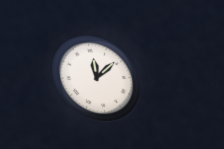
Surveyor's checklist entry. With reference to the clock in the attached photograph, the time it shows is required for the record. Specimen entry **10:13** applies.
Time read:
**12:09**
